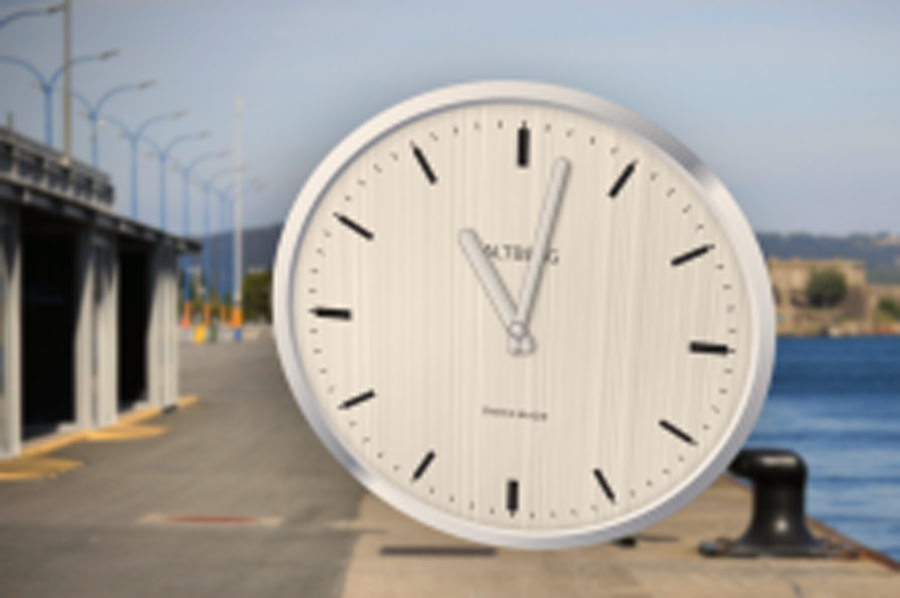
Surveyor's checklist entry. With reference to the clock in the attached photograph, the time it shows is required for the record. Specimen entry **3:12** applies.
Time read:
**11:02**
